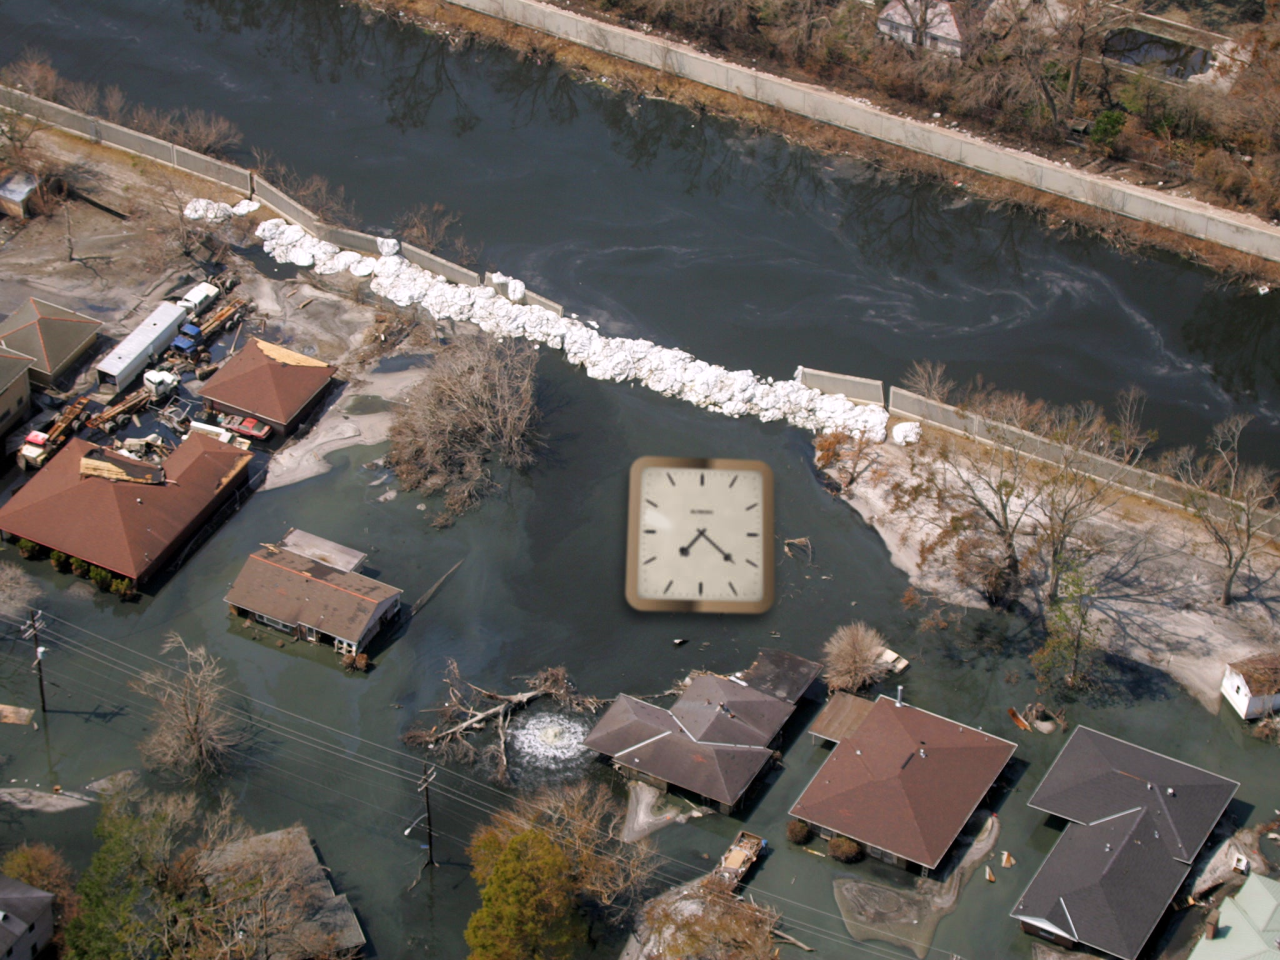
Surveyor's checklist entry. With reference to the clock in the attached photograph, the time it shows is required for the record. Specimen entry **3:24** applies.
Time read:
**7:22**
